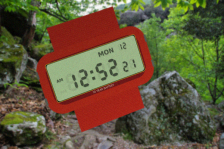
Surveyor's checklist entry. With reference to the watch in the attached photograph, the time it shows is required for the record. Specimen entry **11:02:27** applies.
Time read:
**12:52:21**
